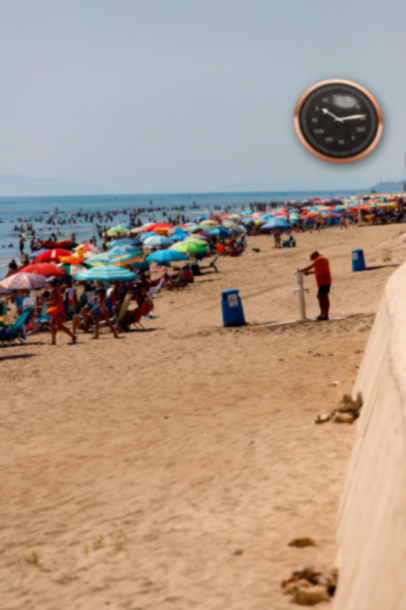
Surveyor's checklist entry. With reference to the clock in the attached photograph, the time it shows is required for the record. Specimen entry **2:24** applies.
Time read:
**10:14**
